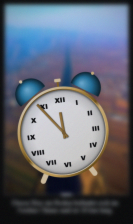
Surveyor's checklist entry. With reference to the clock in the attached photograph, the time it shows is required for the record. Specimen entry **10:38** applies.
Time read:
**11:54**
